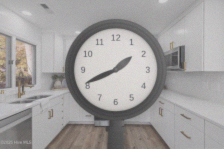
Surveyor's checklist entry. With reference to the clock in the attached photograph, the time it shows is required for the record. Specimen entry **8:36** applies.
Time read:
**1:41**
